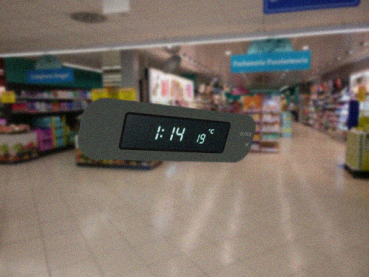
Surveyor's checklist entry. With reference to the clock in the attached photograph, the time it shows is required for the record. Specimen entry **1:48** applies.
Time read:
**1:14**
